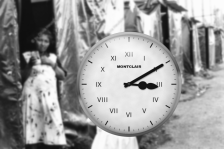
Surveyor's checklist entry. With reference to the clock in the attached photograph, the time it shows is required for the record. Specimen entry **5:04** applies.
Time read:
**3:10**
